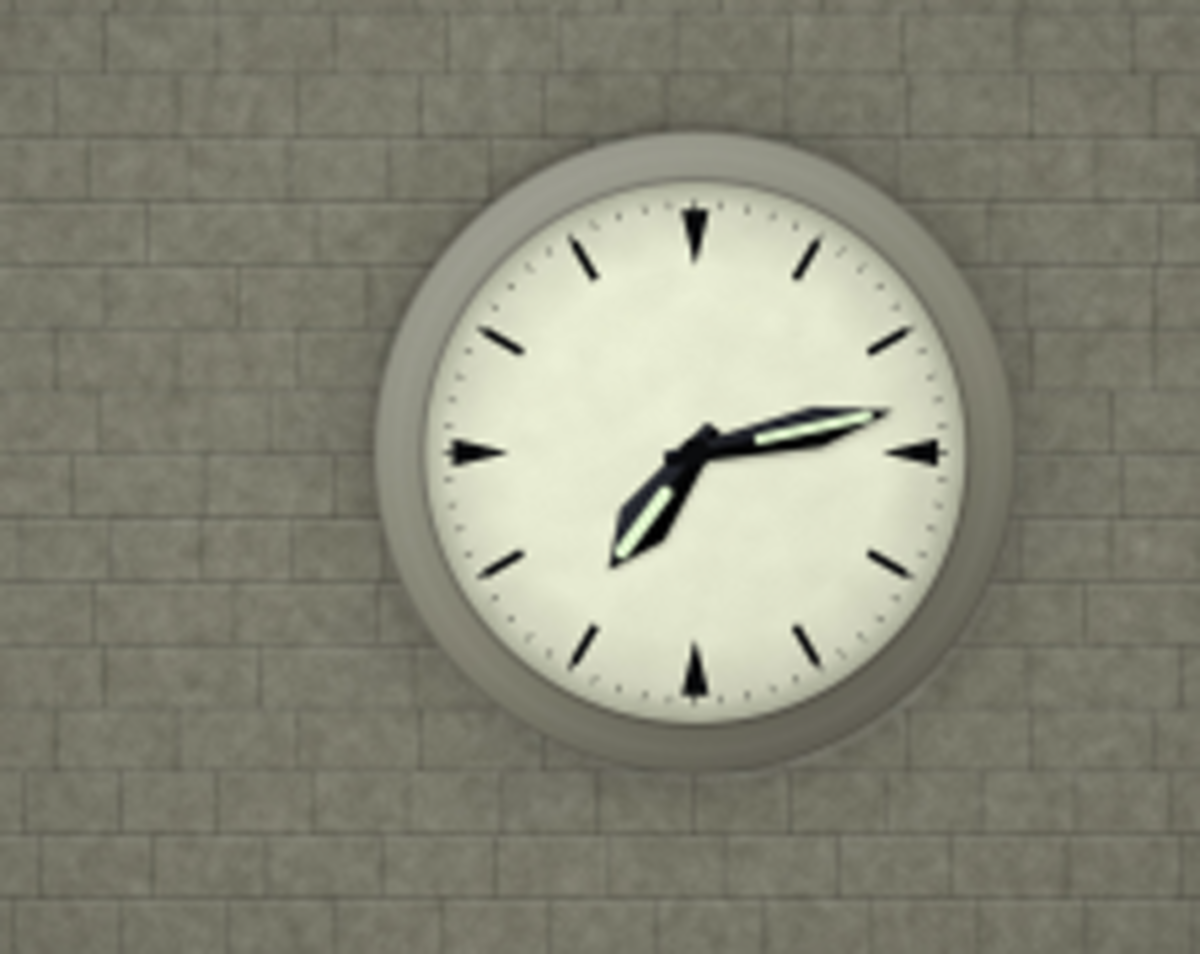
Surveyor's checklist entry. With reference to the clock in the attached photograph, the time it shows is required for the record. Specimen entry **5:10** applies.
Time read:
**7:13**
